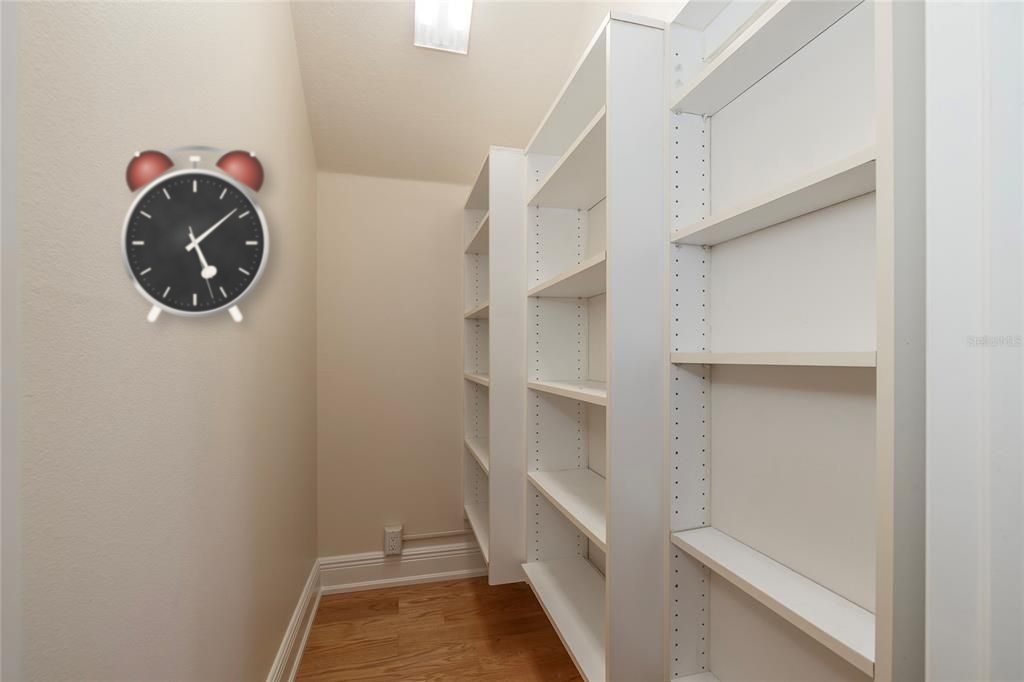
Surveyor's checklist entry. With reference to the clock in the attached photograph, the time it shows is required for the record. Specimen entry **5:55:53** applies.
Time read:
**5:08:27**
